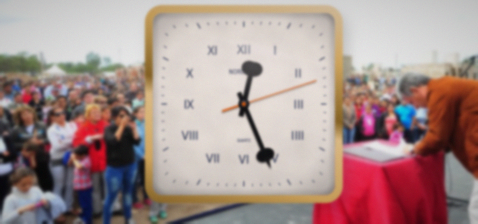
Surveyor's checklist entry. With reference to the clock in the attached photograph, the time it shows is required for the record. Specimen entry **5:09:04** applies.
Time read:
**12:26:12**
